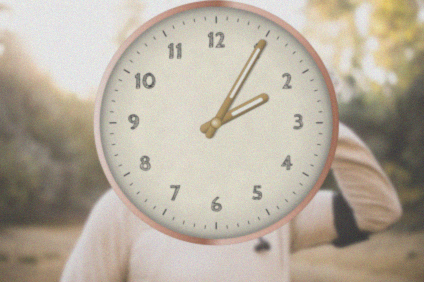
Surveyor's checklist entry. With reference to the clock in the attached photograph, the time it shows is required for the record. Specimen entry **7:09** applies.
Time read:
**2:05**
